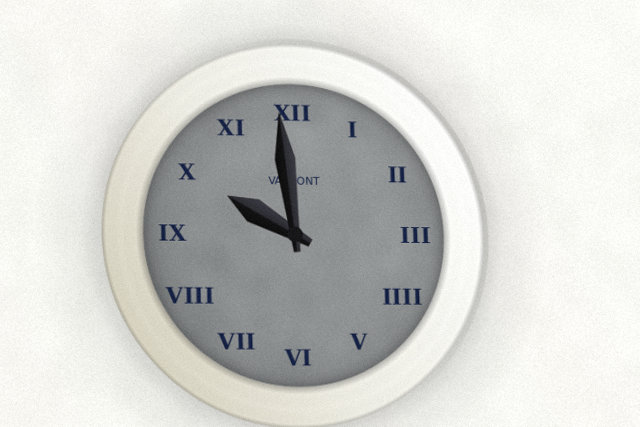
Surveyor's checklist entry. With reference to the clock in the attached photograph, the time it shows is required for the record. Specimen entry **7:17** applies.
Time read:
**9:59**
